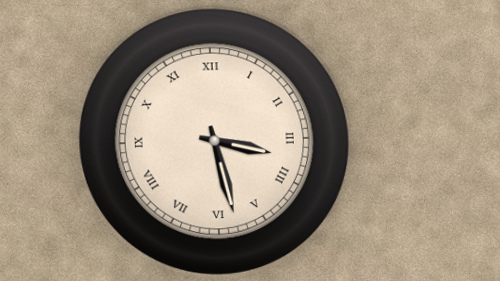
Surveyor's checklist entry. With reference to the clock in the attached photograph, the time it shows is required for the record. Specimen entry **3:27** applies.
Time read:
**3:28**
